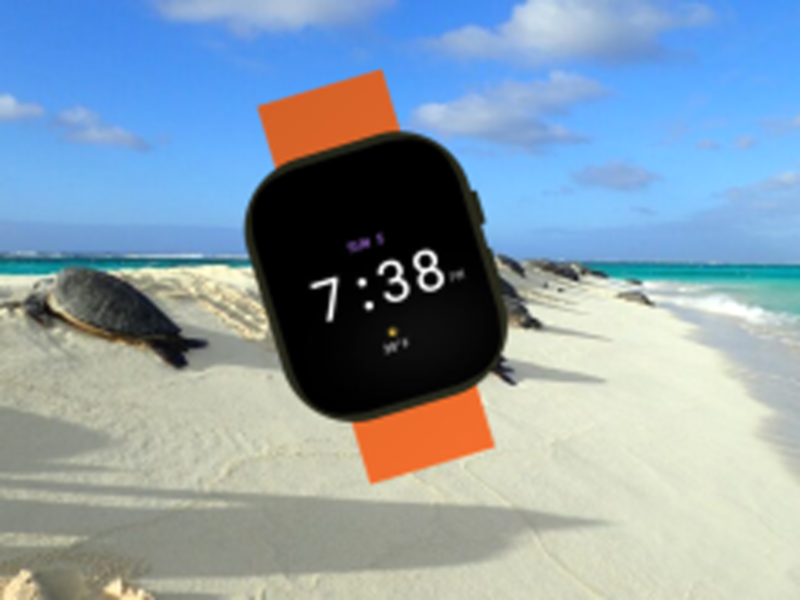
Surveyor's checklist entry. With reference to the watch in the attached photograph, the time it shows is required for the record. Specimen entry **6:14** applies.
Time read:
**7:38**
